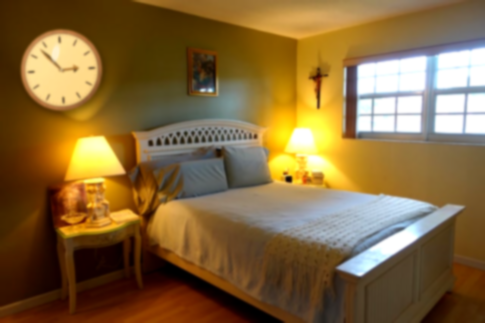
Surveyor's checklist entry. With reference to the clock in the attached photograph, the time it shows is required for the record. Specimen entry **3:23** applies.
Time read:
**2:53**
